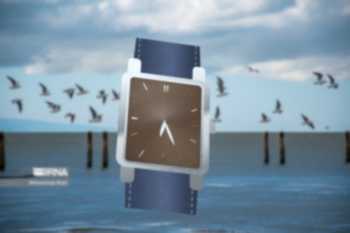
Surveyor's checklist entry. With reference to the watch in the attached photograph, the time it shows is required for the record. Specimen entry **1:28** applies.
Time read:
**6:26**
